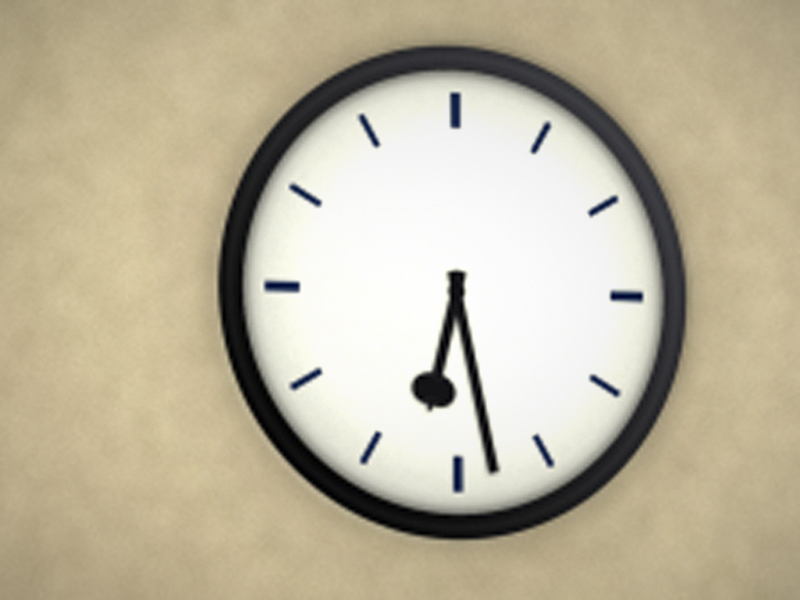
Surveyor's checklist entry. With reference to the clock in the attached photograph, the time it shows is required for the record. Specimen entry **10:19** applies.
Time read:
**6:28**
